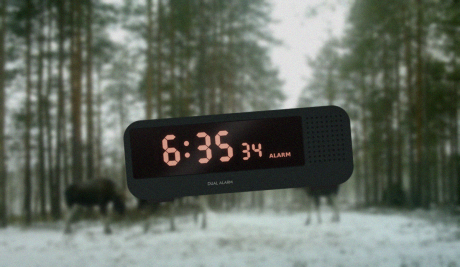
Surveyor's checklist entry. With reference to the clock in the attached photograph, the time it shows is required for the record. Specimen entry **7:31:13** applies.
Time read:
**6:35:34**
